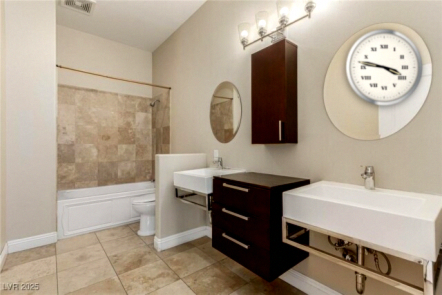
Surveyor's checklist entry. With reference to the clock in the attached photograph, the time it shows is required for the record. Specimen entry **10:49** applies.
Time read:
**3:47**
